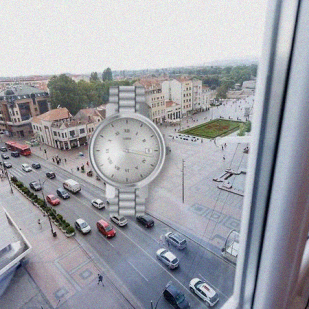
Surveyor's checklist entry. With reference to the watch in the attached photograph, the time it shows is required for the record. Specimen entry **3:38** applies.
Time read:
**3:17**
